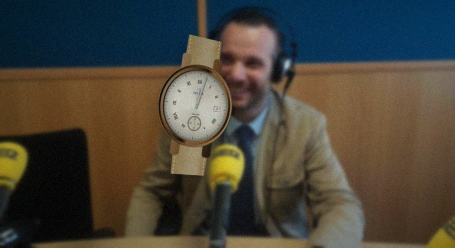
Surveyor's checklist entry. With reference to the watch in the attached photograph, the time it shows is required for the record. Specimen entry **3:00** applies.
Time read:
**12:02**
